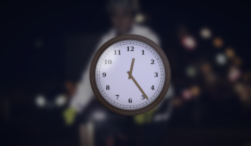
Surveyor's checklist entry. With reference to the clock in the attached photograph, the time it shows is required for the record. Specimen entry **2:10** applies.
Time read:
**12:24**
